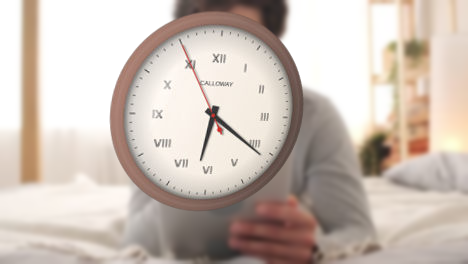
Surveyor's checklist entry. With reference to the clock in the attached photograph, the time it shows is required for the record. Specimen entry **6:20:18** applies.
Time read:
**6:20:55**
